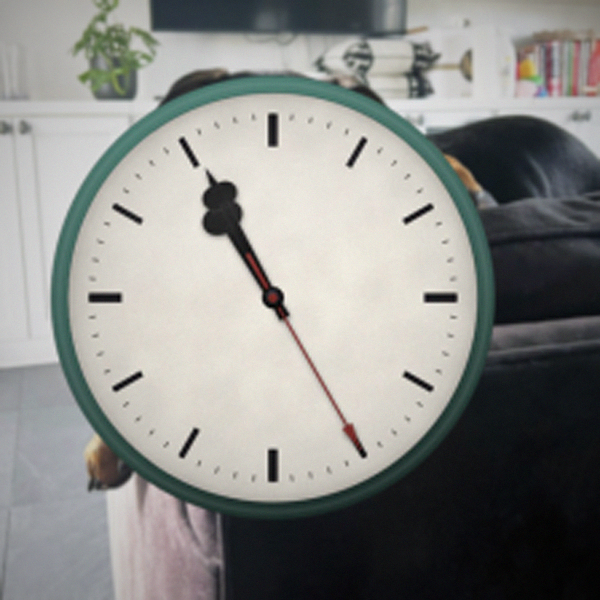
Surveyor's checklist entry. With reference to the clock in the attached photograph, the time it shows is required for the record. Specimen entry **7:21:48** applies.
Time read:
**10:55:25**
